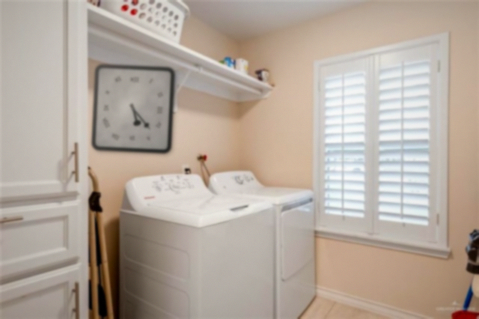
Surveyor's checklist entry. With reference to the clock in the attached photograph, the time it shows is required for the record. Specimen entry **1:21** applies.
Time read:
**5:23**
